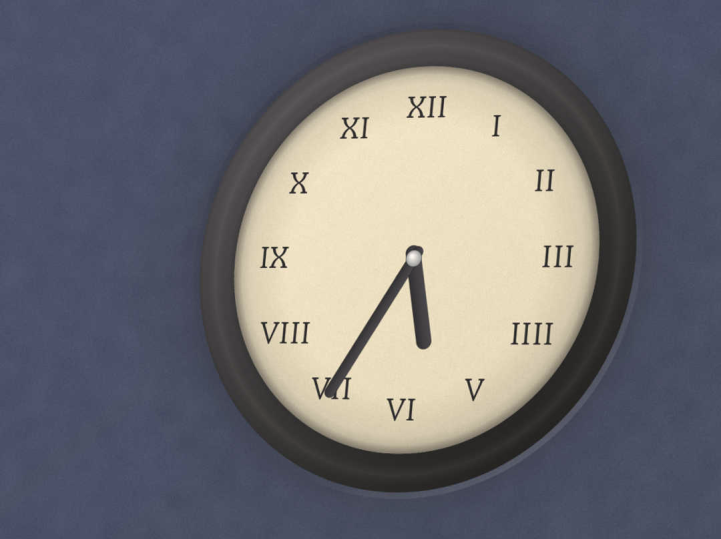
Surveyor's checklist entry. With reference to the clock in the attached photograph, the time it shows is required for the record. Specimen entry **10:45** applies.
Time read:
**5:35**
